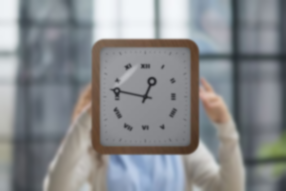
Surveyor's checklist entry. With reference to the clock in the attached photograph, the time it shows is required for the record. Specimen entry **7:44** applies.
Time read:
**12:47**
